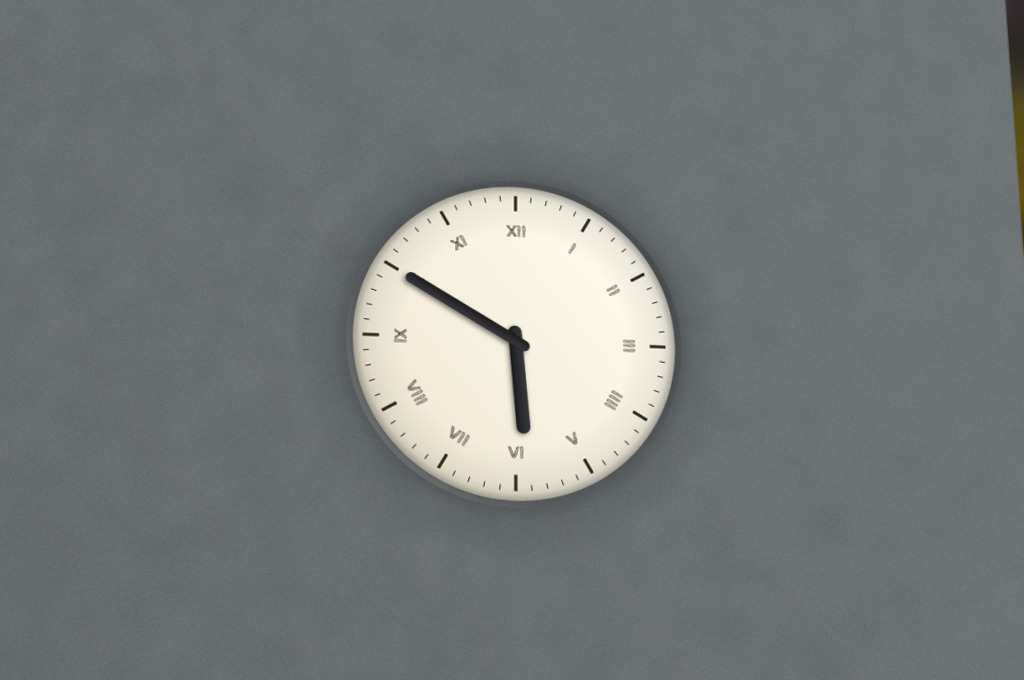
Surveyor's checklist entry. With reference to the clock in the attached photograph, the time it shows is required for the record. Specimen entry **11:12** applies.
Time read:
**5:50**
